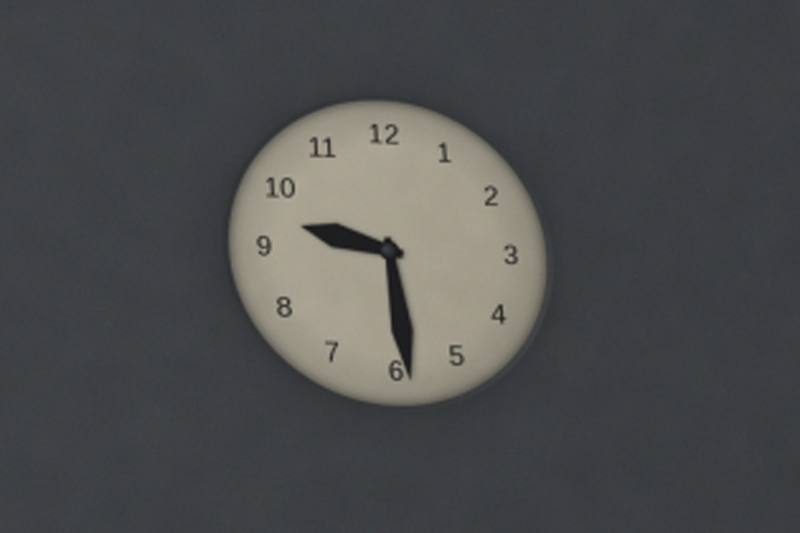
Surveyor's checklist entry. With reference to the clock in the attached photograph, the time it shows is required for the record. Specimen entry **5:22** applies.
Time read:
**9:29**
